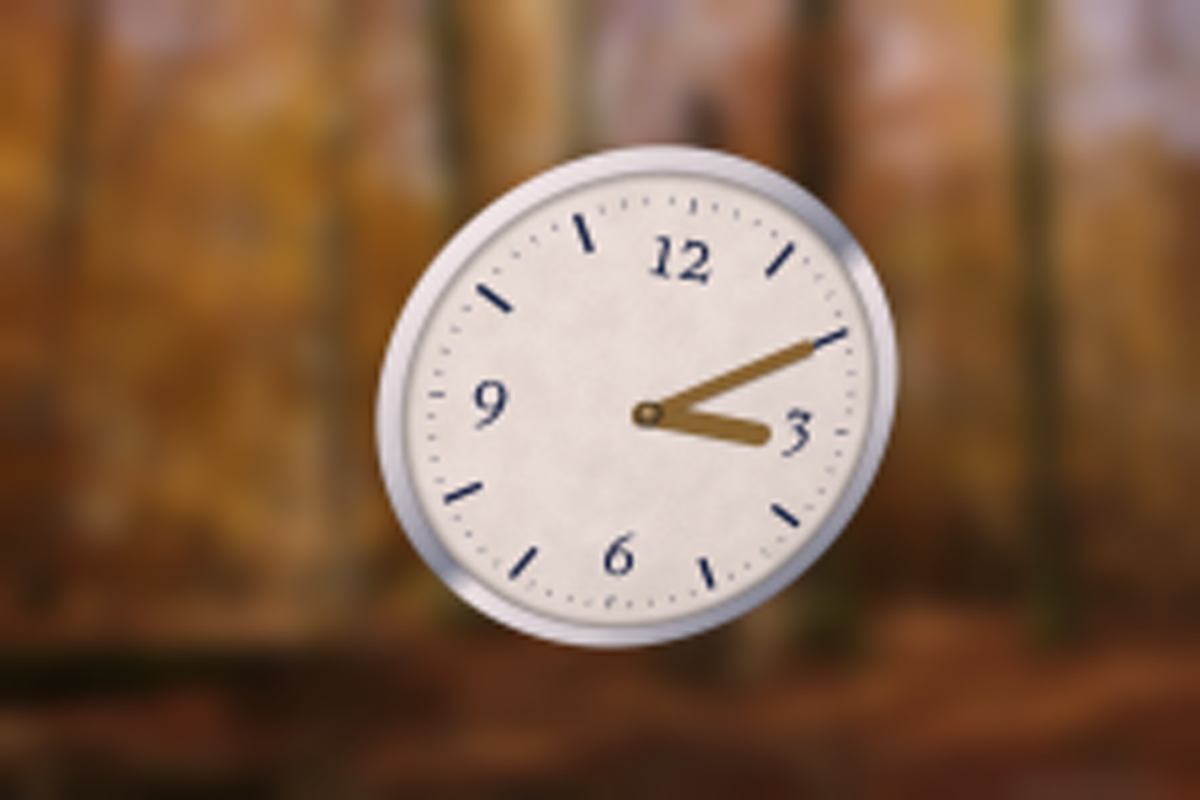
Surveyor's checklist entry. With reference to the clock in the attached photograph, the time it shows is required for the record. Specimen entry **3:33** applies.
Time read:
**3:10**
